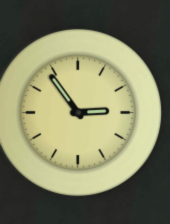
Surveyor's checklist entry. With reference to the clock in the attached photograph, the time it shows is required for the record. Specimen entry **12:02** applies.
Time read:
**2:54**
